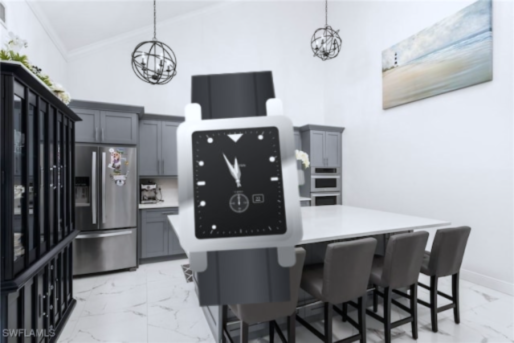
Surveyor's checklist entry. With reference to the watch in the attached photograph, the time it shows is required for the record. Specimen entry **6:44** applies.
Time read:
**11:56**
